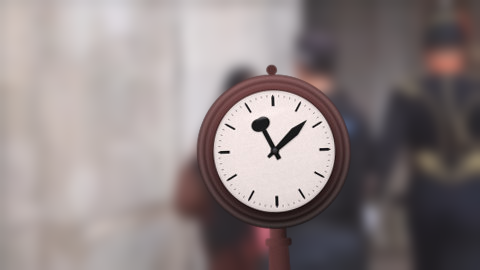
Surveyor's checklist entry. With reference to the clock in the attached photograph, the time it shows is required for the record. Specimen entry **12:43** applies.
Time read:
**11:08**
